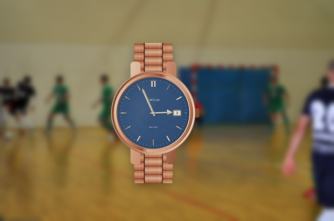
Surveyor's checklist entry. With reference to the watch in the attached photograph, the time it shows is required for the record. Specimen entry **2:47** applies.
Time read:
**2:56**
